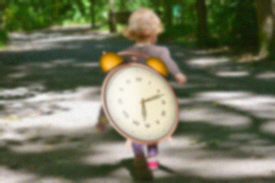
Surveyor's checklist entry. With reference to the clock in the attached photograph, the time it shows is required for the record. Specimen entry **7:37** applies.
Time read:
**6:12**
